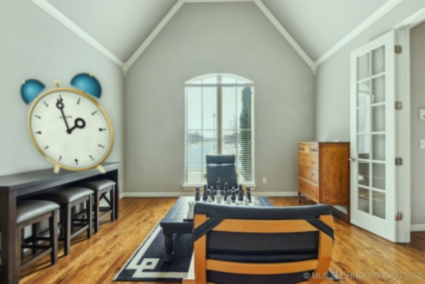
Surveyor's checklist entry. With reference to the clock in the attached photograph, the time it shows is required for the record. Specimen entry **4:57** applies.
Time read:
**1:59**
